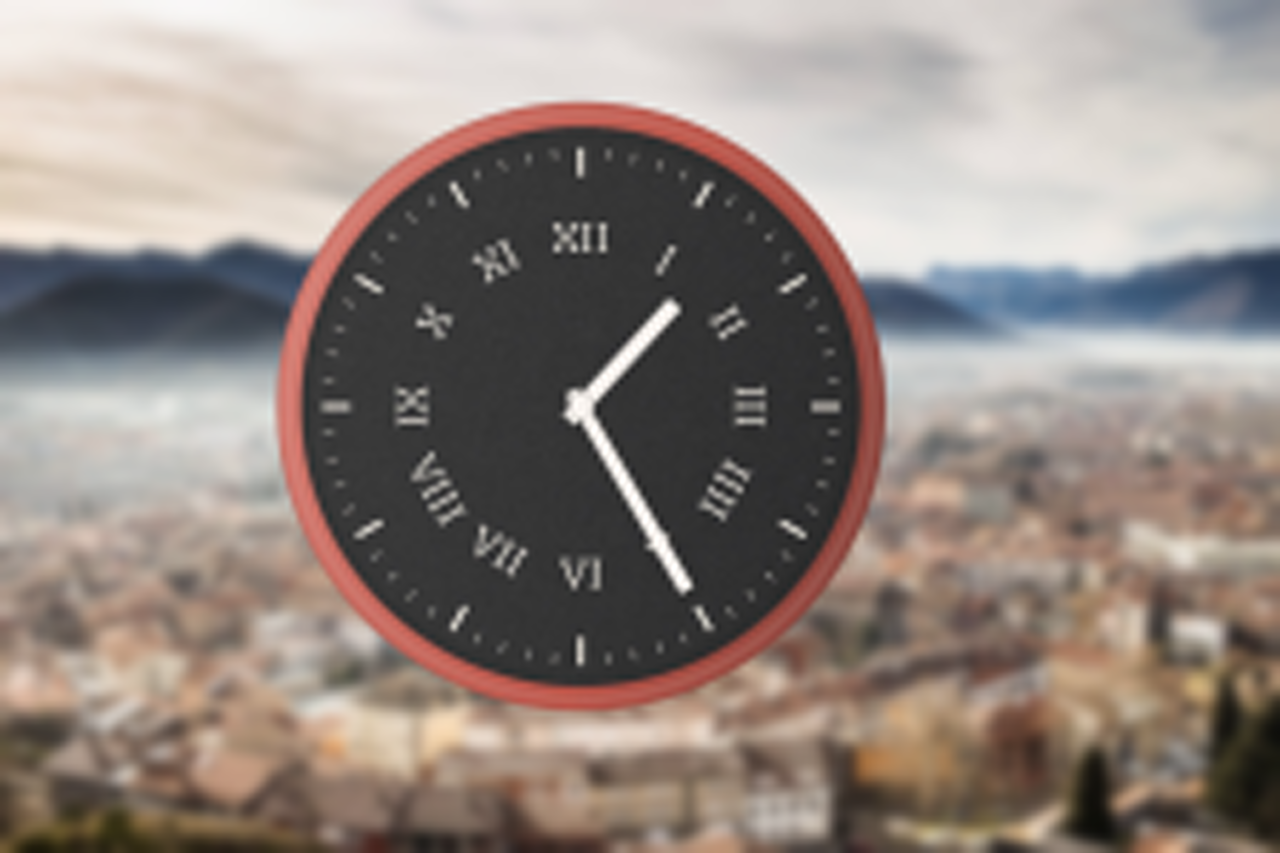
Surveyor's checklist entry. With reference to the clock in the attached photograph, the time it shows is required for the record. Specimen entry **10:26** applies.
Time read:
**1:25**
